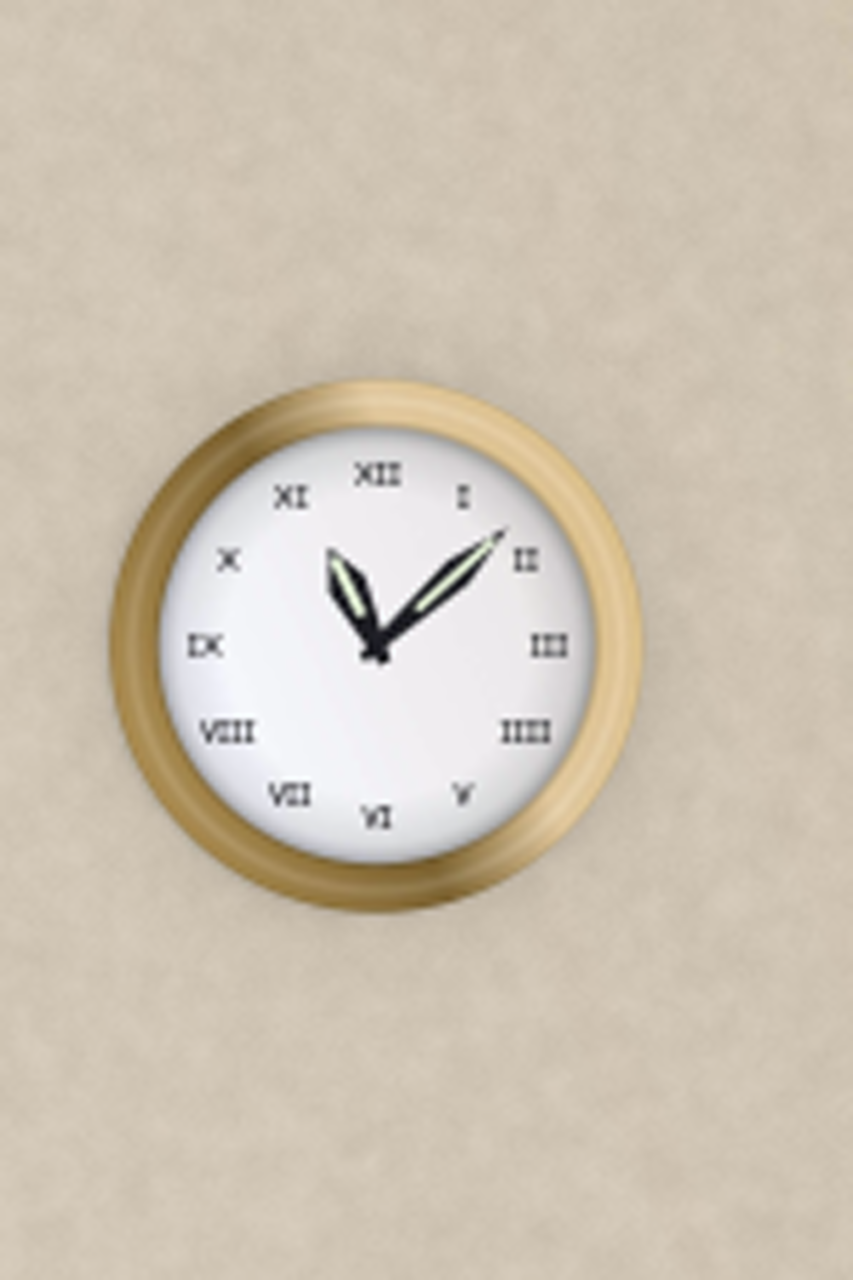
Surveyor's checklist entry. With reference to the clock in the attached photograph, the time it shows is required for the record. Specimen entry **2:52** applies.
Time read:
**11:08**
